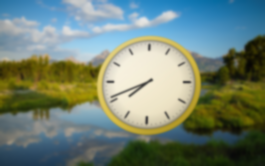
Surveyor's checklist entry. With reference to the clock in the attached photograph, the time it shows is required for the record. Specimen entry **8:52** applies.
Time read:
**7:41**
